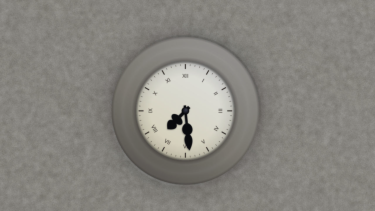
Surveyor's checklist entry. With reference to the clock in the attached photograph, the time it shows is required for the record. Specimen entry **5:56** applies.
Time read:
**7:29**
